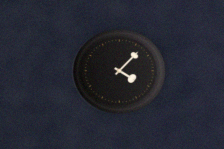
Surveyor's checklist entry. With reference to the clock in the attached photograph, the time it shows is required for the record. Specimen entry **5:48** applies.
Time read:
**4:07**
